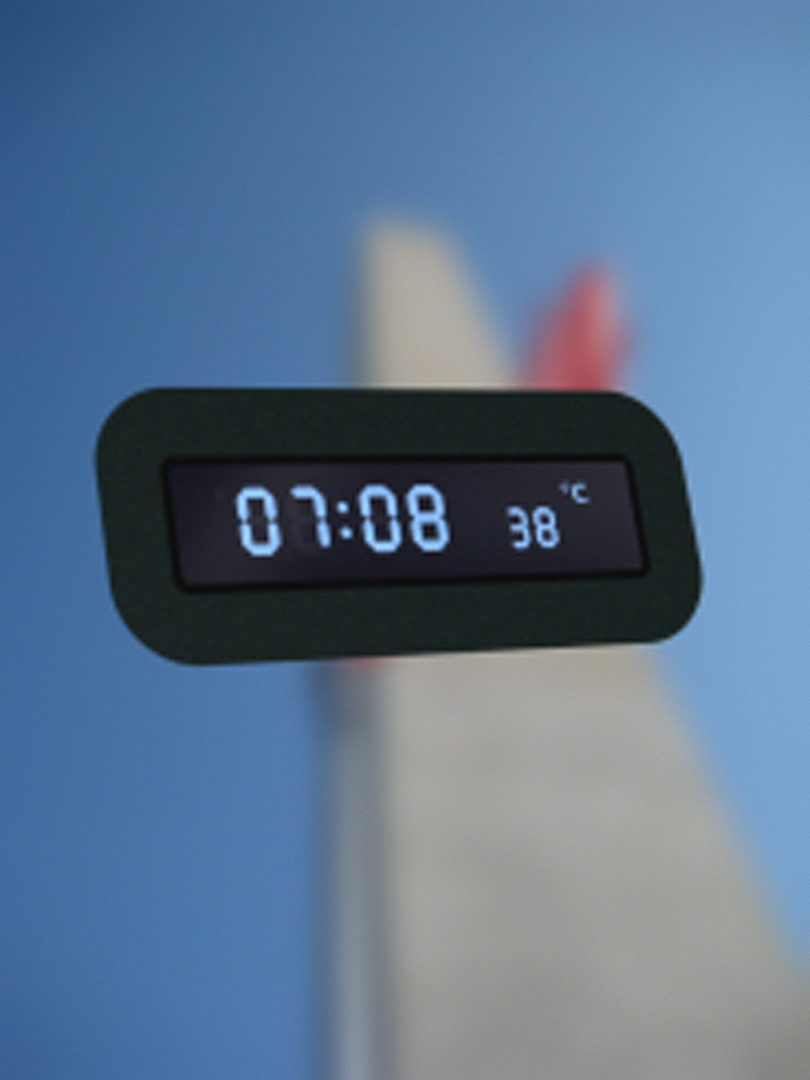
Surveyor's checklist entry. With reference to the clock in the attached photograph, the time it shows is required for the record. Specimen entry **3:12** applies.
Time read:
**7:08**
